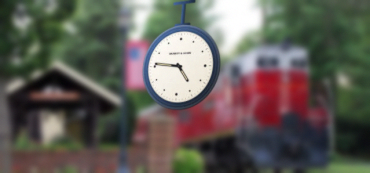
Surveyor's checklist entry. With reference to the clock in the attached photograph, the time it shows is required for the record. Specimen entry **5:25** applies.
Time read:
**4:46**
